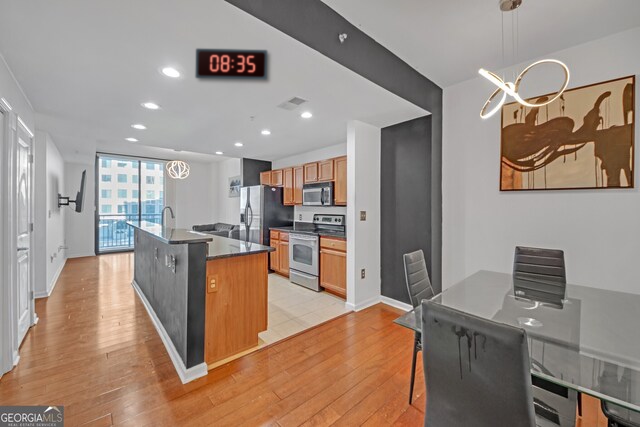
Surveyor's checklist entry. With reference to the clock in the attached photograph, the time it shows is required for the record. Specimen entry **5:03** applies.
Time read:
**8:35**
